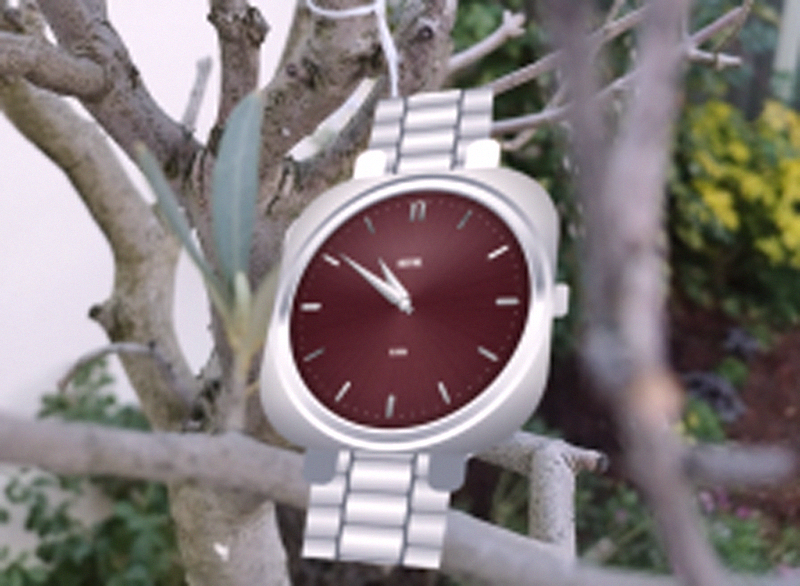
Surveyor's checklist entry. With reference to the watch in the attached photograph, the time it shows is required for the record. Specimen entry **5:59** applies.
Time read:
**10:51**
